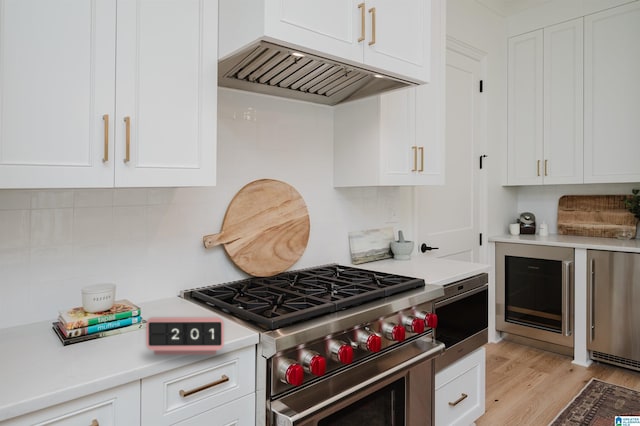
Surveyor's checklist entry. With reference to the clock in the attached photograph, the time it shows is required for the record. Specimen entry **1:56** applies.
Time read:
**2:01**
